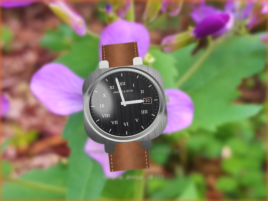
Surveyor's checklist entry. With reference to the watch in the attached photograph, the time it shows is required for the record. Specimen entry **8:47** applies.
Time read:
**2:58**
